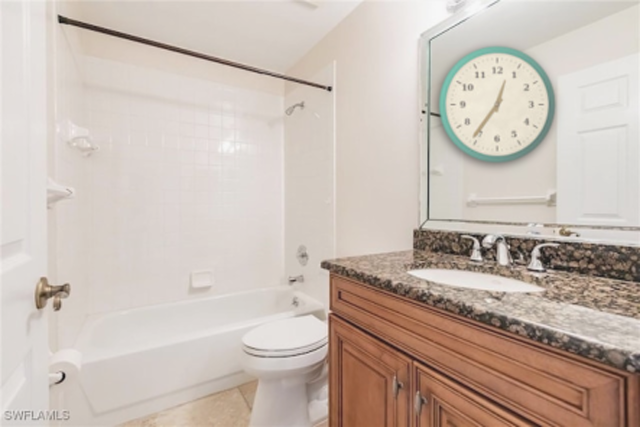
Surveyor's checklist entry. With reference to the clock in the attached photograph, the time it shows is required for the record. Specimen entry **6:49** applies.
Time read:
**12:36**
